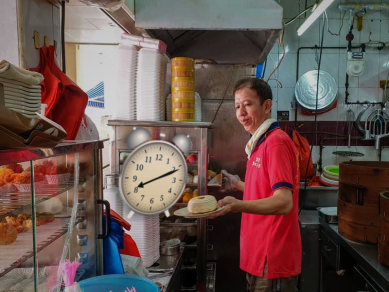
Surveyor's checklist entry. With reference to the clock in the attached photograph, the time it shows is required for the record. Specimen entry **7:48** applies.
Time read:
**8:11**
